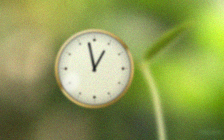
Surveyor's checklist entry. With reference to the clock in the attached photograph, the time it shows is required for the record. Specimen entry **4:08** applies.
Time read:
**12:58**
